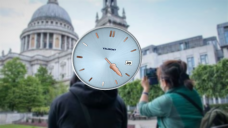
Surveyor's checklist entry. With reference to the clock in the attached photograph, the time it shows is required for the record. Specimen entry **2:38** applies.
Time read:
**4:22**
